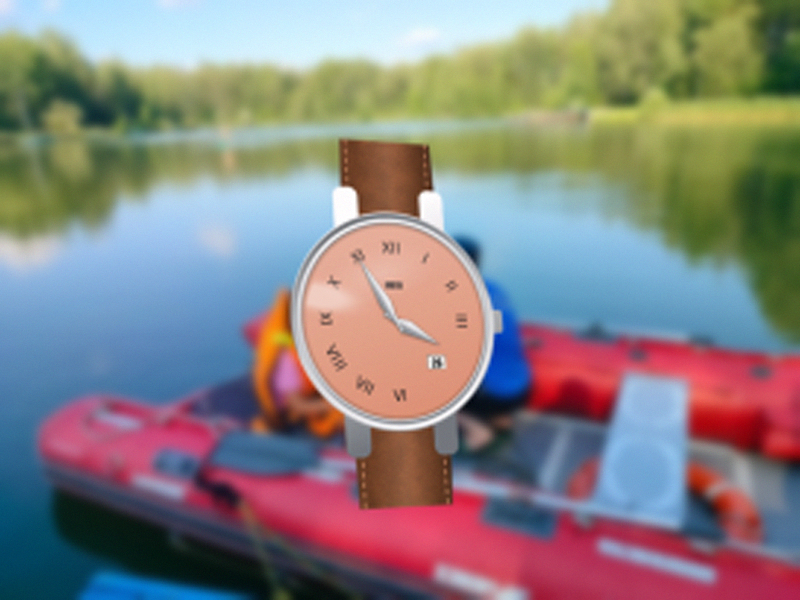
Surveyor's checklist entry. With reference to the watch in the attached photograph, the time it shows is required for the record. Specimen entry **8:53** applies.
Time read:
**3:55**
